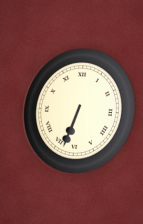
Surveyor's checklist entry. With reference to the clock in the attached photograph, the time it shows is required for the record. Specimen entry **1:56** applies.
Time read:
**6:33**
